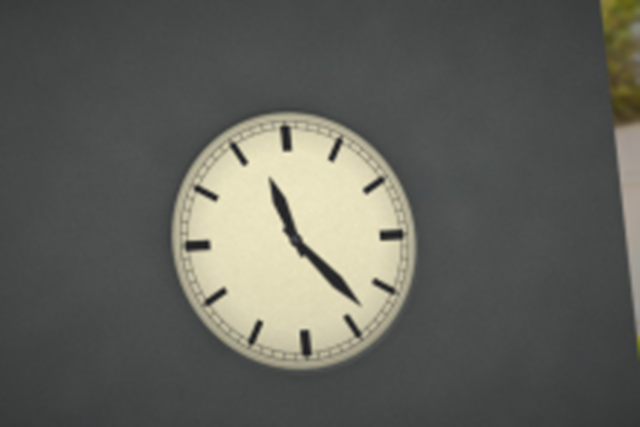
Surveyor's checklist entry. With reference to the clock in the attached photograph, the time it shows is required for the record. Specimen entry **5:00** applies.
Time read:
**11:23**
